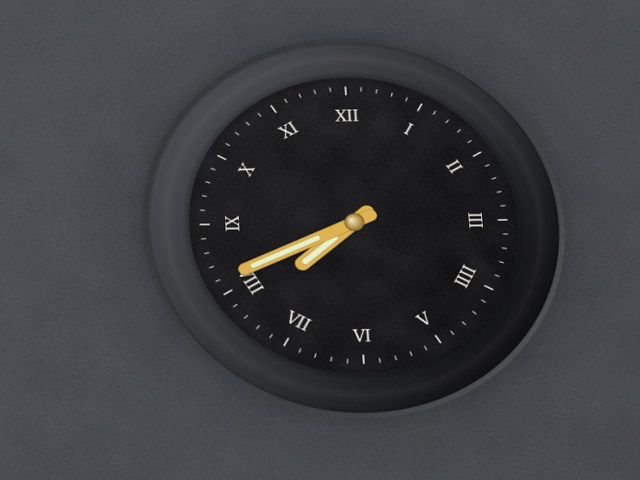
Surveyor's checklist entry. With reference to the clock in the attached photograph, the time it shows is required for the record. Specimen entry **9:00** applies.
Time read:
**7:41**
